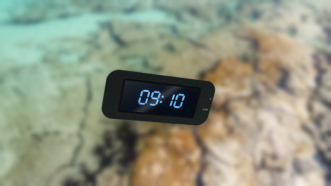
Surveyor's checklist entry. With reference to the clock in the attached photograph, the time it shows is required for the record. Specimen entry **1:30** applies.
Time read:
**9:10**
